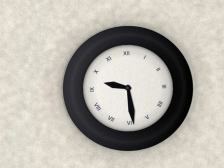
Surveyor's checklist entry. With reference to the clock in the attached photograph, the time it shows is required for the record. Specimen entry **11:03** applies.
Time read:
**9:29**
